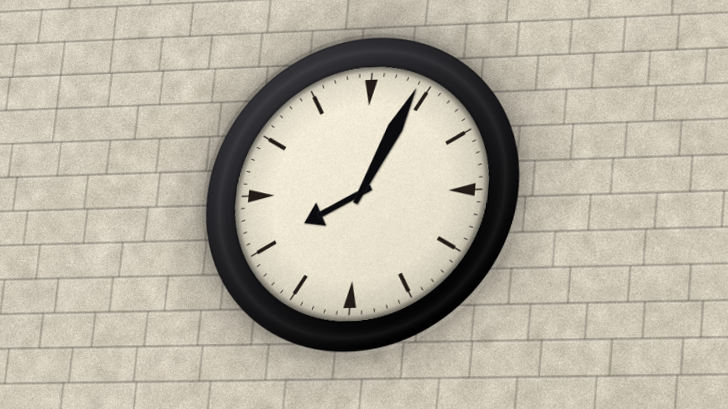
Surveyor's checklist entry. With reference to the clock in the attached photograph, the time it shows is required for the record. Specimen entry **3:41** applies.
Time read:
**8:04**
